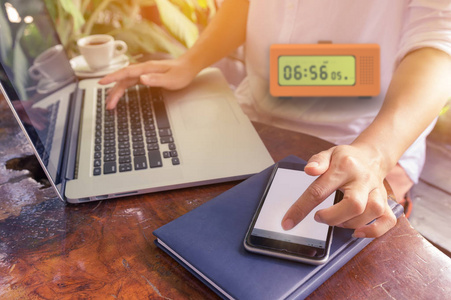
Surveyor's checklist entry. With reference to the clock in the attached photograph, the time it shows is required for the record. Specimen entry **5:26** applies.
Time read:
**6:56**
